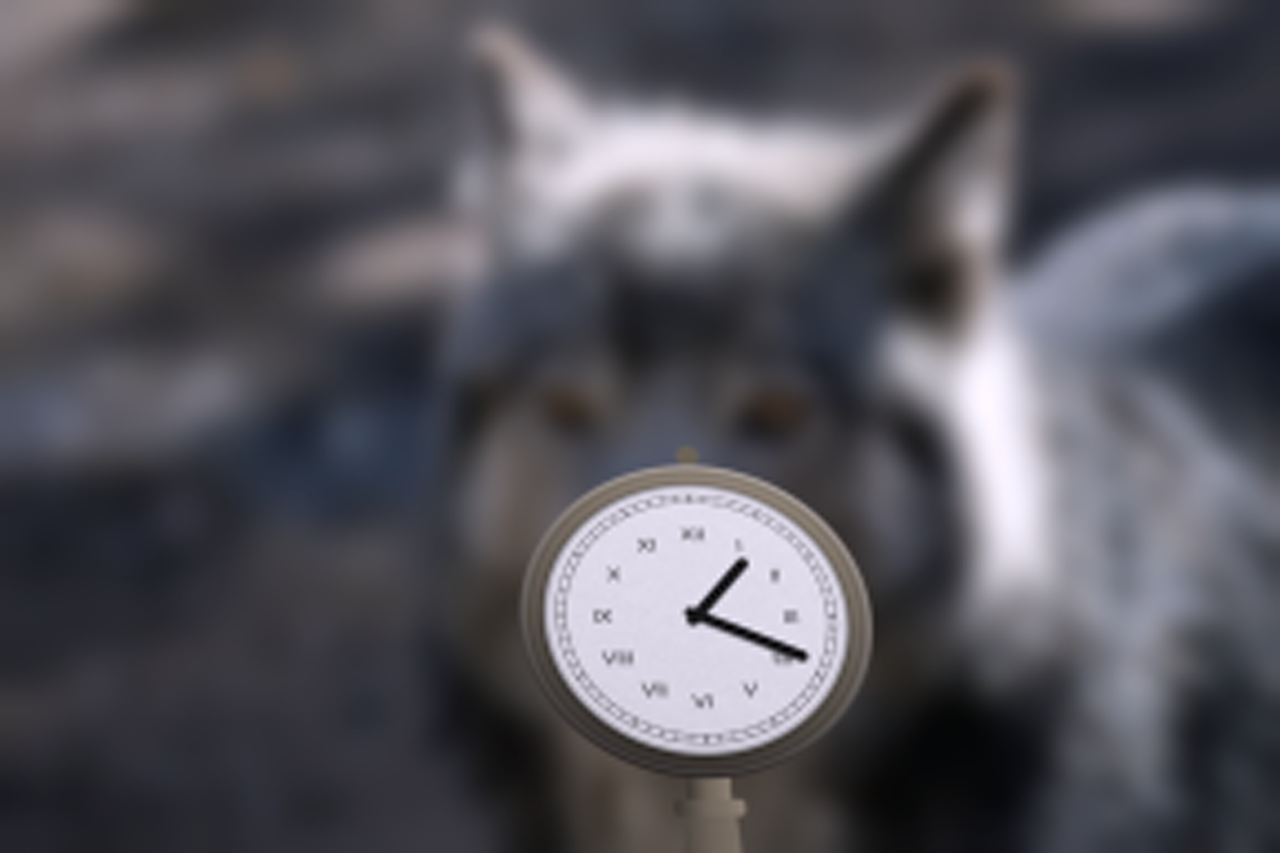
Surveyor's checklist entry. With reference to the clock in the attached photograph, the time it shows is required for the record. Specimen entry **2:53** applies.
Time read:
**1:19**
